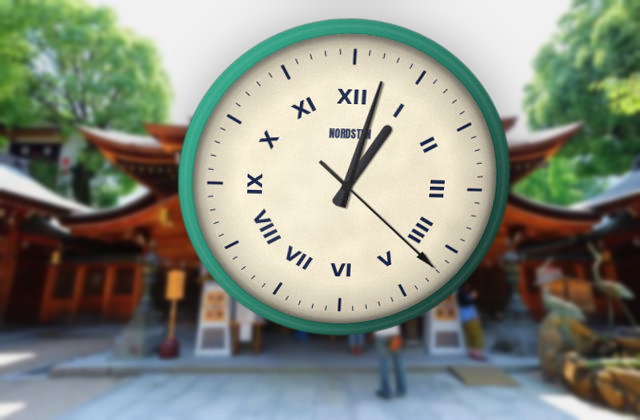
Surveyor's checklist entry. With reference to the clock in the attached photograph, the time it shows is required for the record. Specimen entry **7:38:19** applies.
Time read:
**1:02:22**
